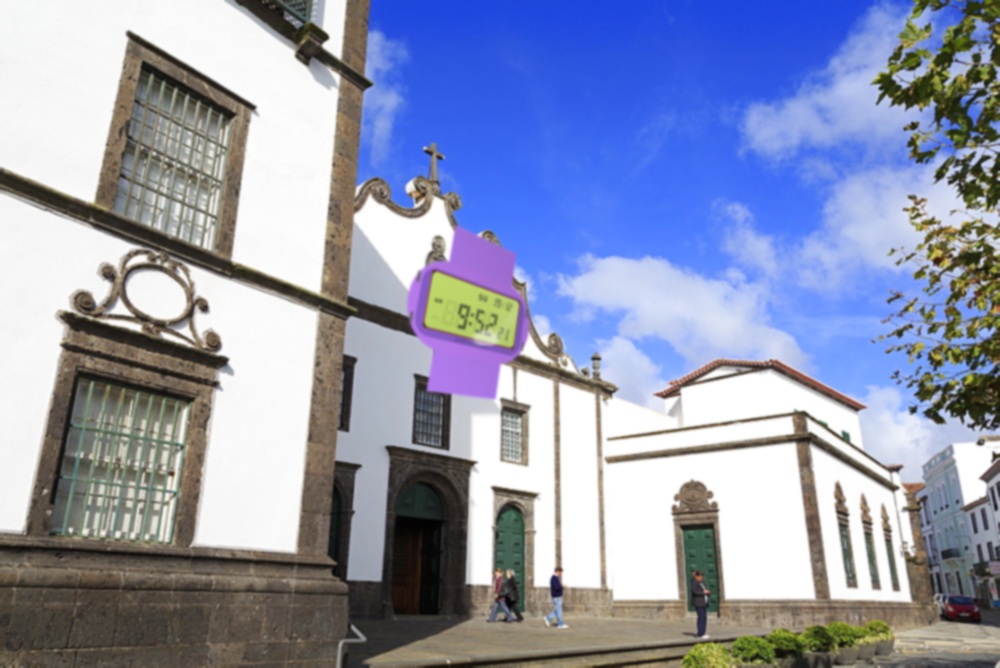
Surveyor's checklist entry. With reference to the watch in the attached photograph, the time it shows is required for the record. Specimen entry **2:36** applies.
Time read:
**9:52**
